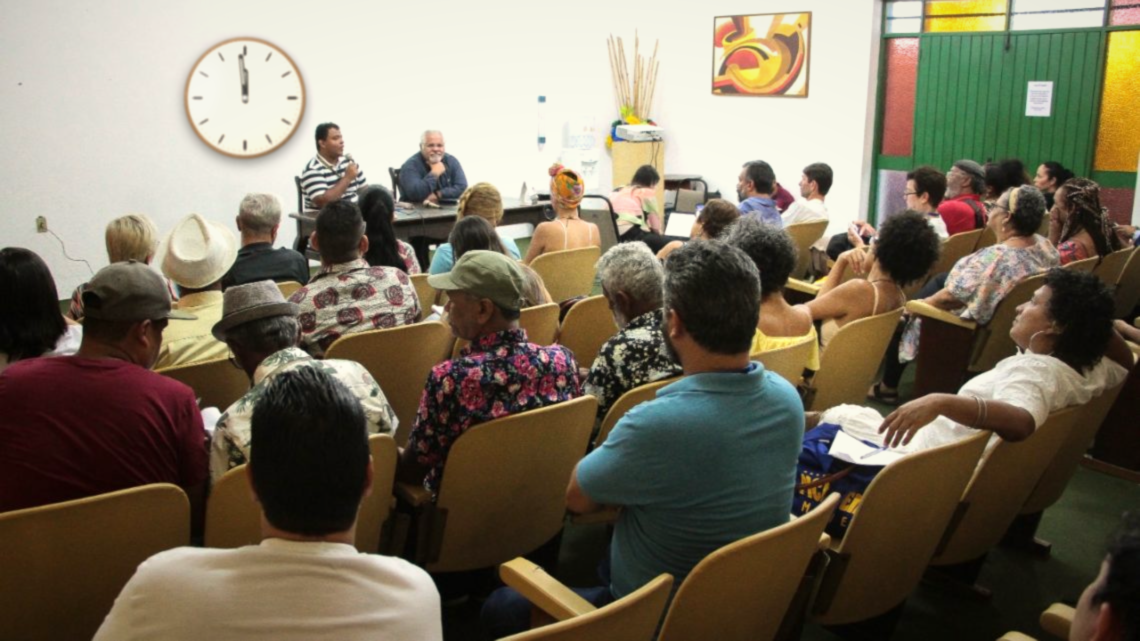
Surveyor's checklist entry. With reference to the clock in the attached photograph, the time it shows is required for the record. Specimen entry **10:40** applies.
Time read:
**11:59**
